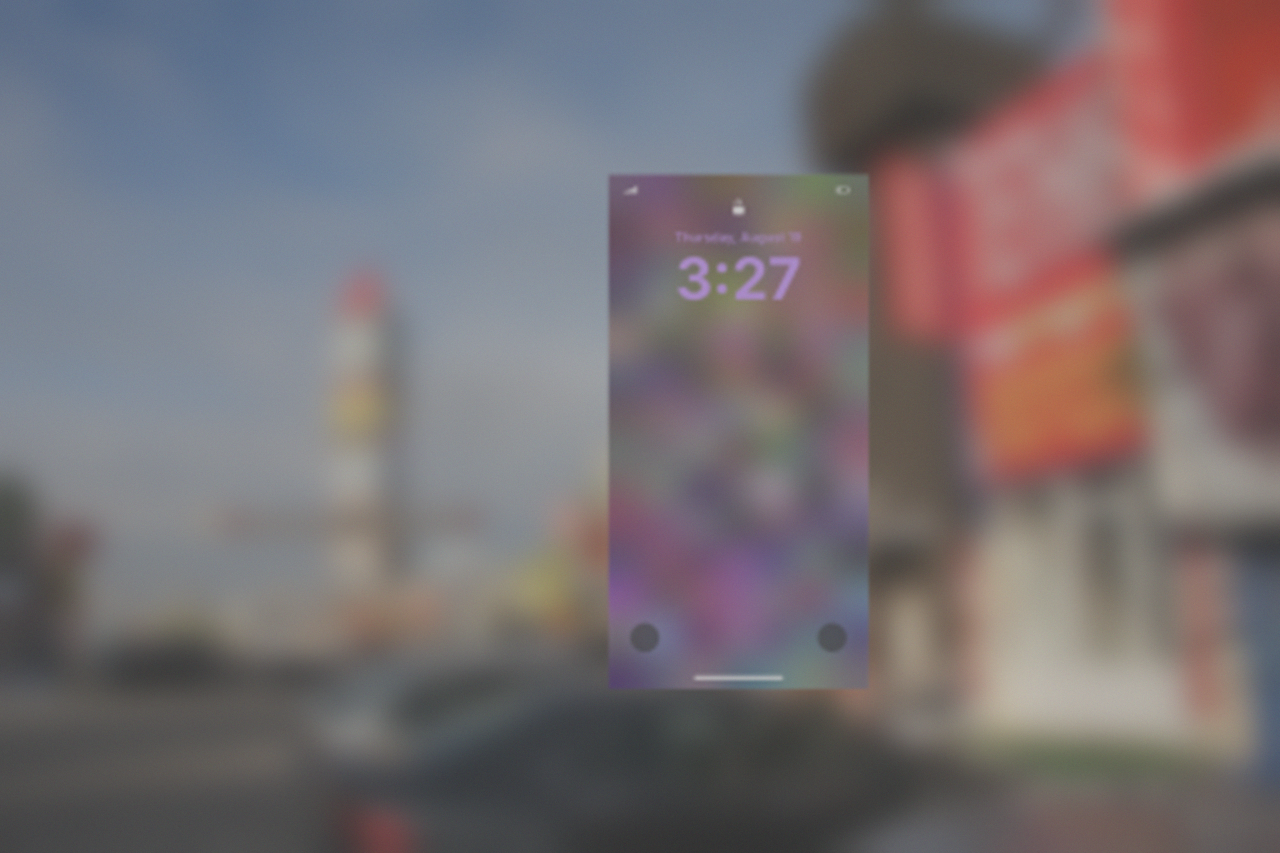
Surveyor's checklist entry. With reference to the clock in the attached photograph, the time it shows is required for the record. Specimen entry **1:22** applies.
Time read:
**3:27**
